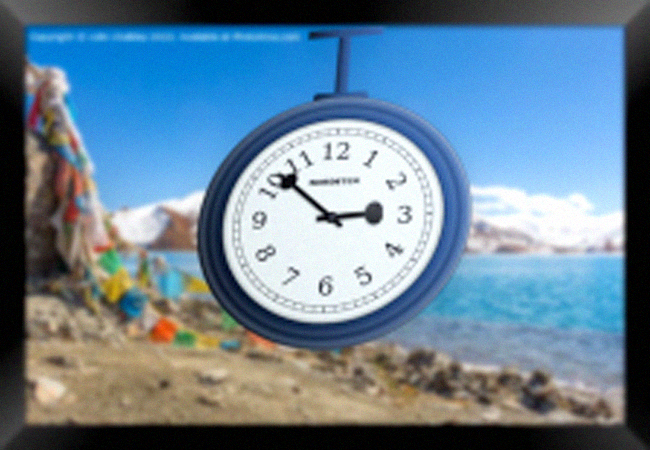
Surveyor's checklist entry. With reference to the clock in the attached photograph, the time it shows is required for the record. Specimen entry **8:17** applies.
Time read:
**2:52**
